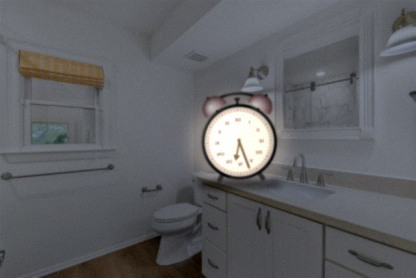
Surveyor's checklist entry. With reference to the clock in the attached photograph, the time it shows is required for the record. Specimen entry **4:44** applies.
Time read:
**6:27**
